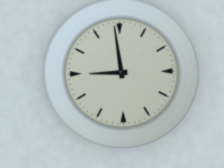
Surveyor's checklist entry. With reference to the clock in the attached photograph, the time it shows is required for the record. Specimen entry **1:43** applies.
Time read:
**8:59**
